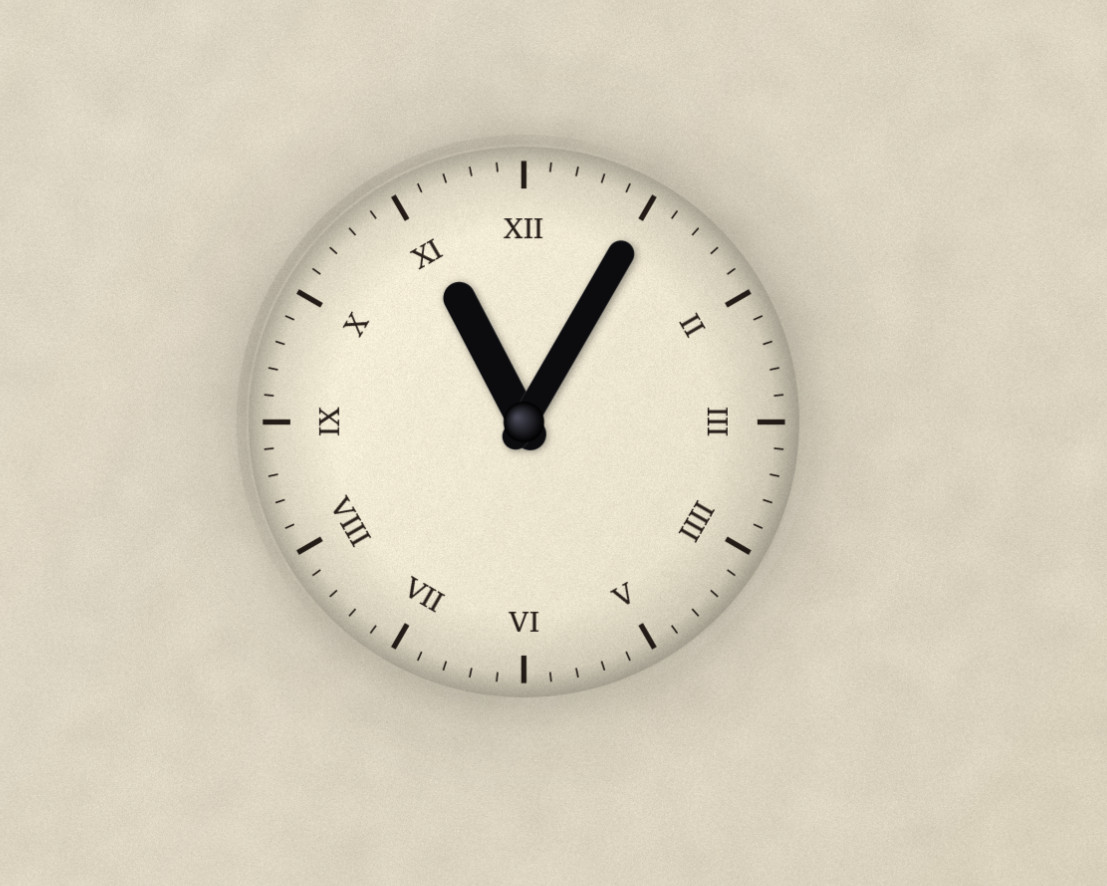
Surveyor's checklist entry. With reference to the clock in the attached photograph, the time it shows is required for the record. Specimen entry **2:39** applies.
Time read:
**11:05**
